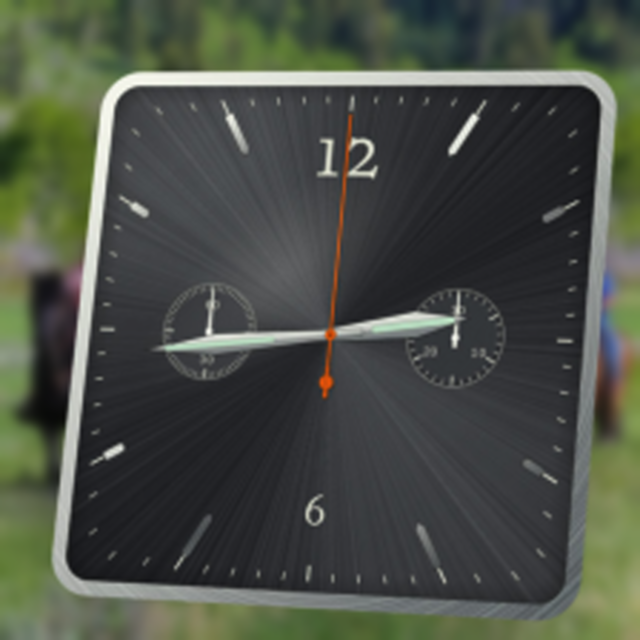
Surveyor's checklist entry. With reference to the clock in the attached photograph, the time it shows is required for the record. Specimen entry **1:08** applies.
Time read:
**2:44**
